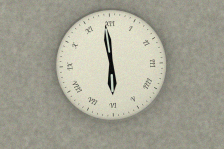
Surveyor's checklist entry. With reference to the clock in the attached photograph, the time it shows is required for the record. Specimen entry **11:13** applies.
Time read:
**5:59**
